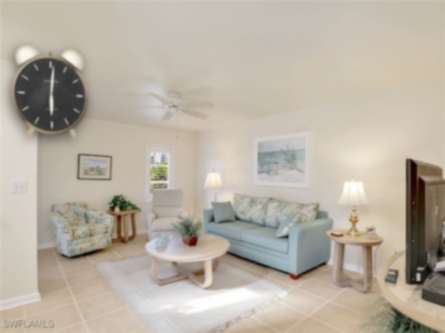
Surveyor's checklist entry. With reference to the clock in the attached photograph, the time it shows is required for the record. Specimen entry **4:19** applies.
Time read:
**6:01**
